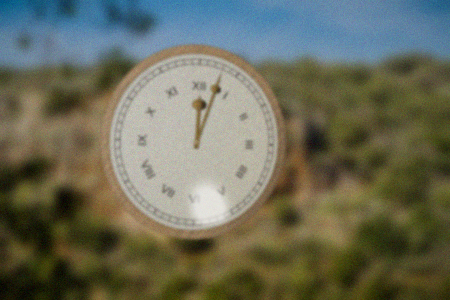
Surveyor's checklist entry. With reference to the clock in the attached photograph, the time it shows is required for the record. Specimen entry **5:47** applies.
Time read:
**12:03**
